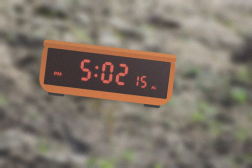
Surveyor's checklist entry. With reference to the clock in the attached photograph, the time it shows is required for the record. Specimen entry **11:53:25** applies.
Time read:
**5:02:15**
